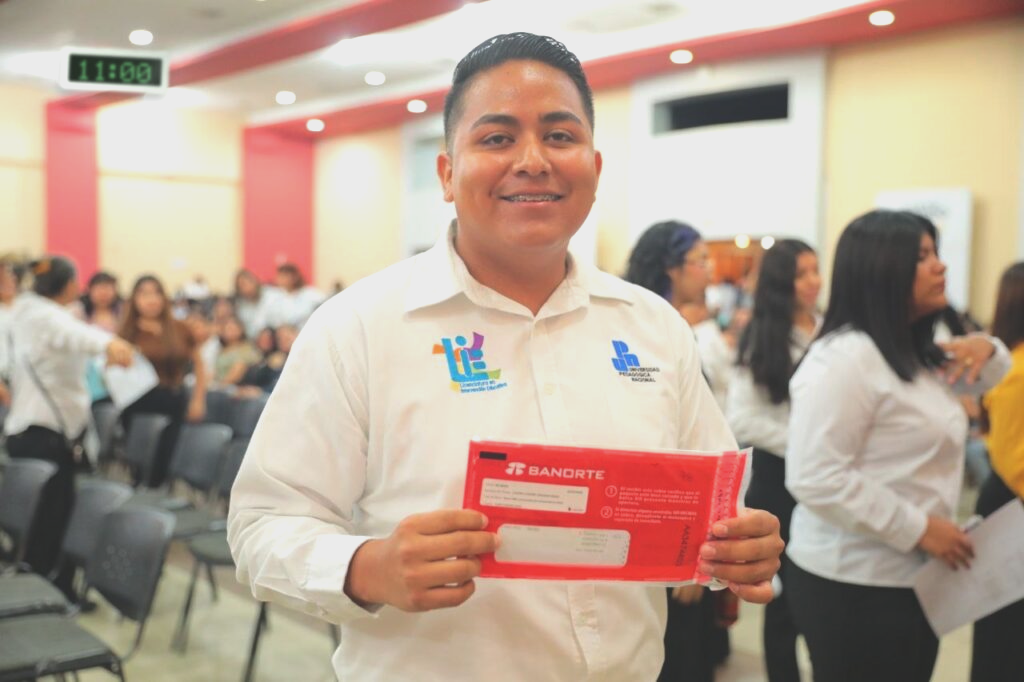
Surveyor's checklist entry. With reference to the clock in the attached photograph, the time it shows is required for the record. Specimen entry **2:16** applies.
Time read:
**11:00**
